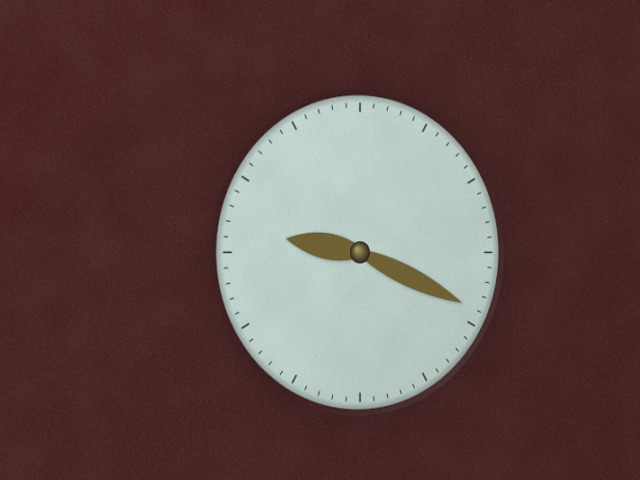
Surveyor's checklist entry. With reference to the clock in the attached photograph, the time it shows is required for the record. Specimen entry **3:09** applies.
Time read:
**9:19**
